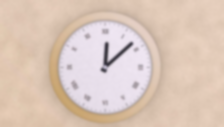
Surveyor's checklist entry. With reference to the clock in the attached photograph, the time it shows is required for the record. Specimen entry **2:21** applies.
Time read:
**12:08**
